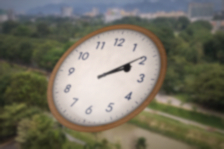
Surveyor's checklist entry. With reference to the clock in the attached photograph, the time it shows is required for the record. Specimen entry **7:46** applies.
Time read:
**2:09**
